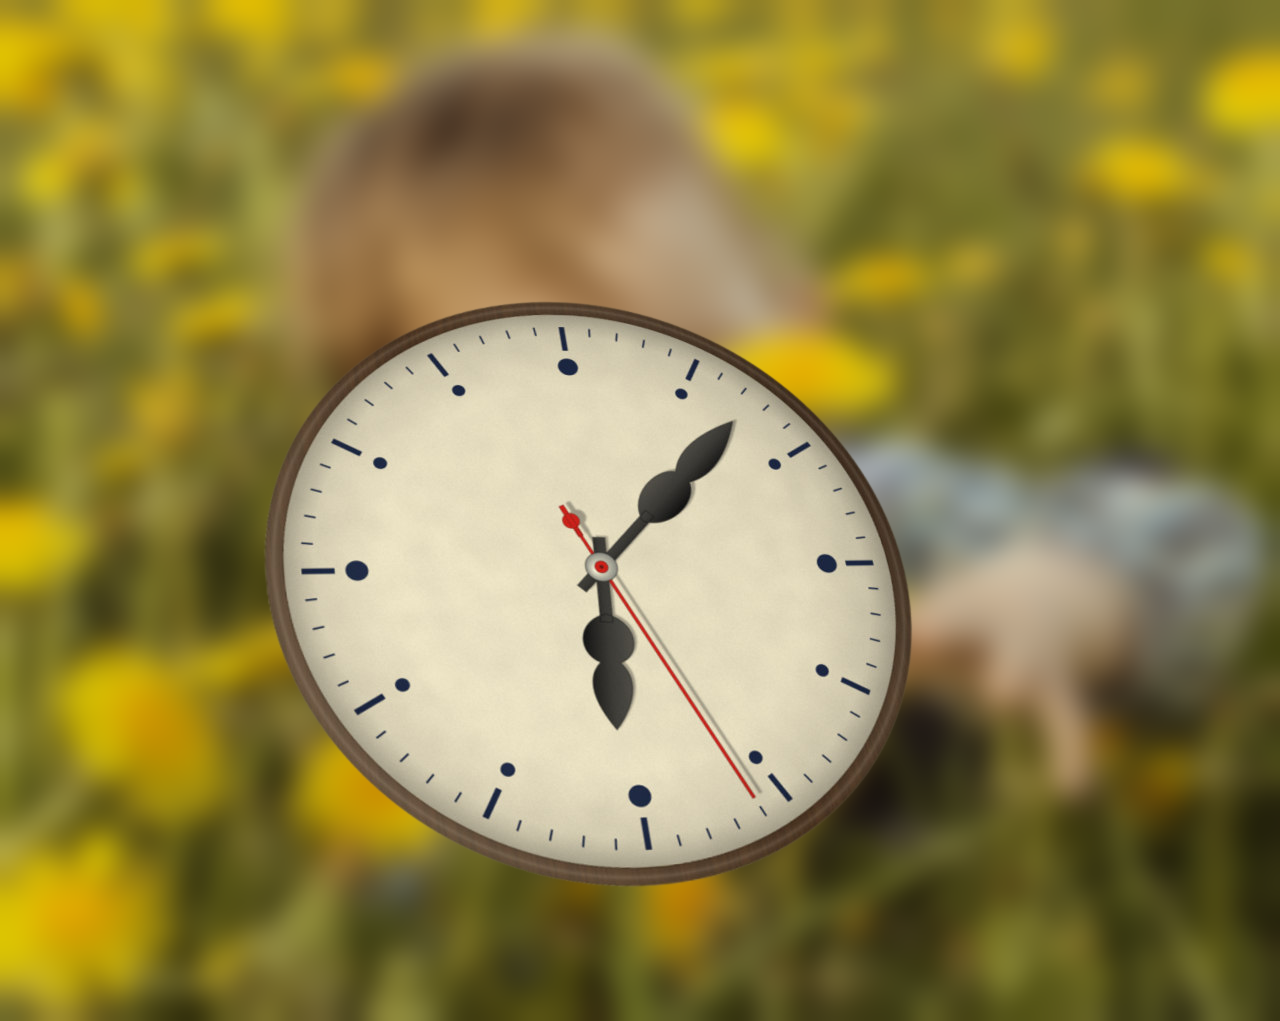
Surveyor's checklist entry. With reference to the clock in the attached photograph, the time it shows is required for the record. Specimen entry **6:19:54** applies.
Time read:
**6:07:26**
